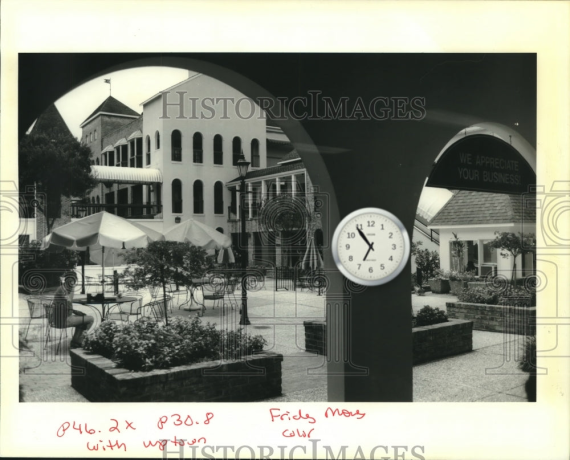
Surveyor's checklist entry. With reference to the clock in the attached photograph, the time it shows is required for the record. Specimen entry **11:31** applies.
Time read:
**6:54**
